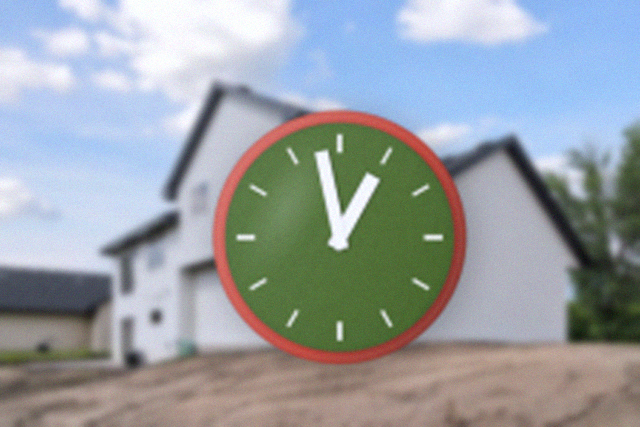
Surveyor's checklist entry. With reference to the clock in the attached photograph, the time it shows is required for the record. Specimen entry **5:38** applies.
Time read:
**12:58**
